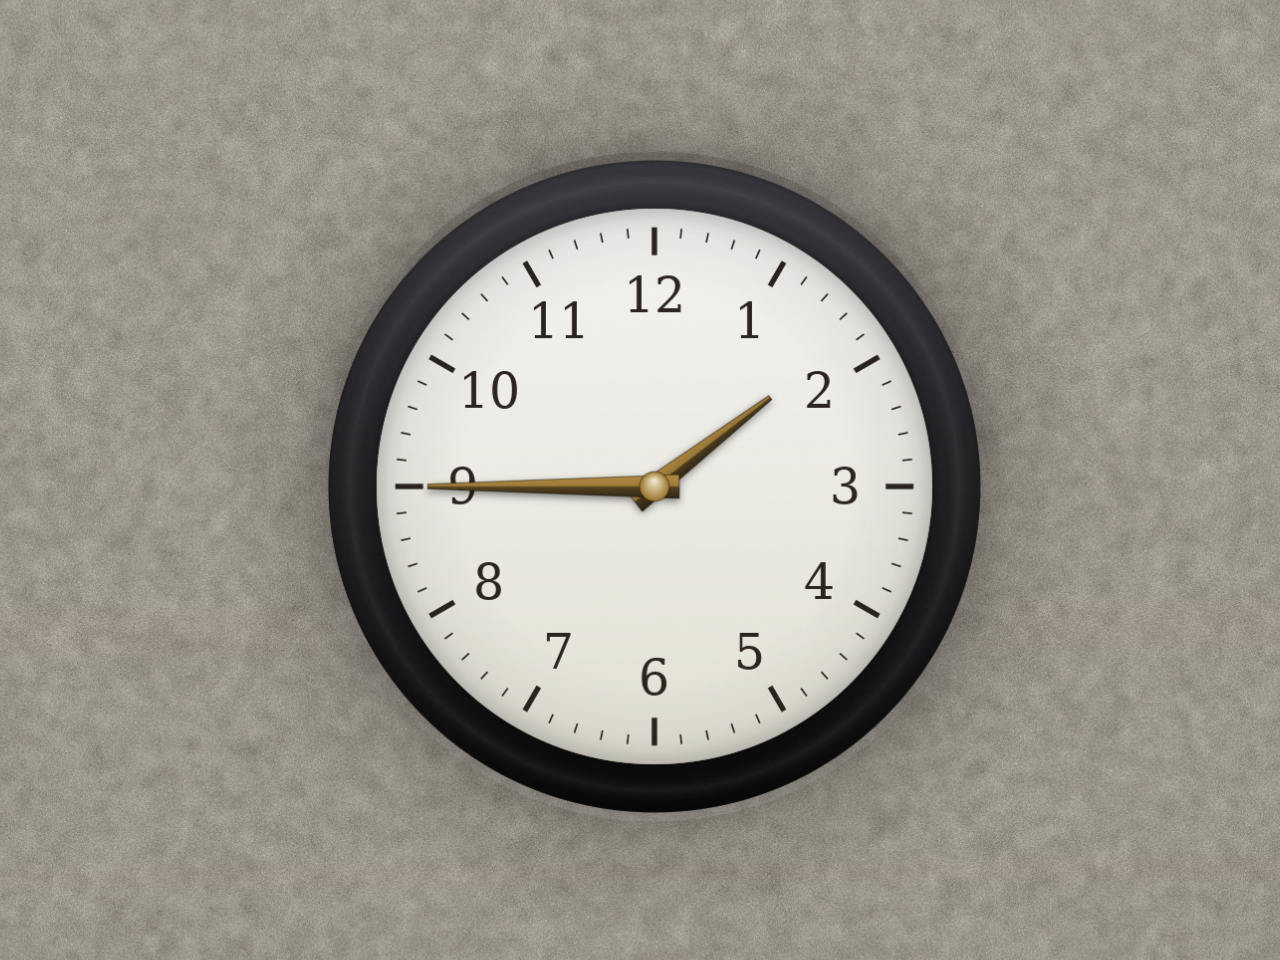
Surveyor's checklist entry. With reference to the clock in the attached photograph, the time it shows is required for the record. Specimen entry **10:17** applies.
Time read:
**1:45**
